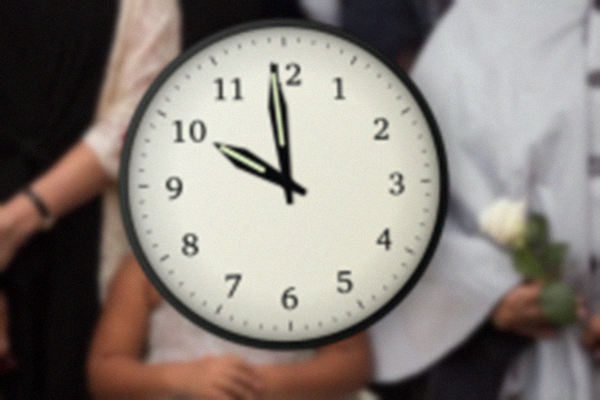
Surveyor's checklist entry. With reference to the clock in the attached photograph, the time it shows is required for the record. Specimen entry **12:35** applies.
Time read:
**9:59**
